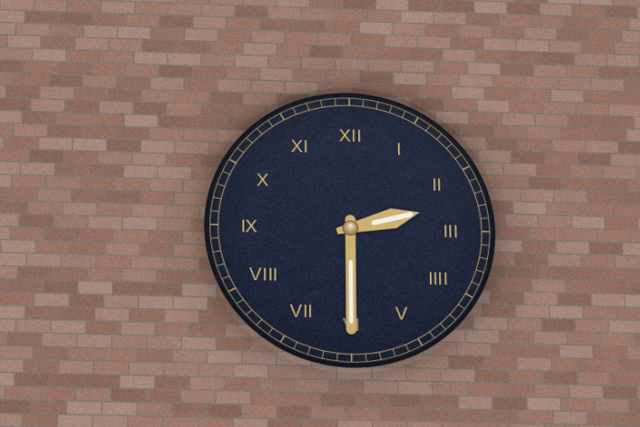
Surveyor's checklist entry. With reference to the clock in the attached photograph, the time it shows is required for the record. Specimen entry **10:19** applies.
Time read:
**2:30**
